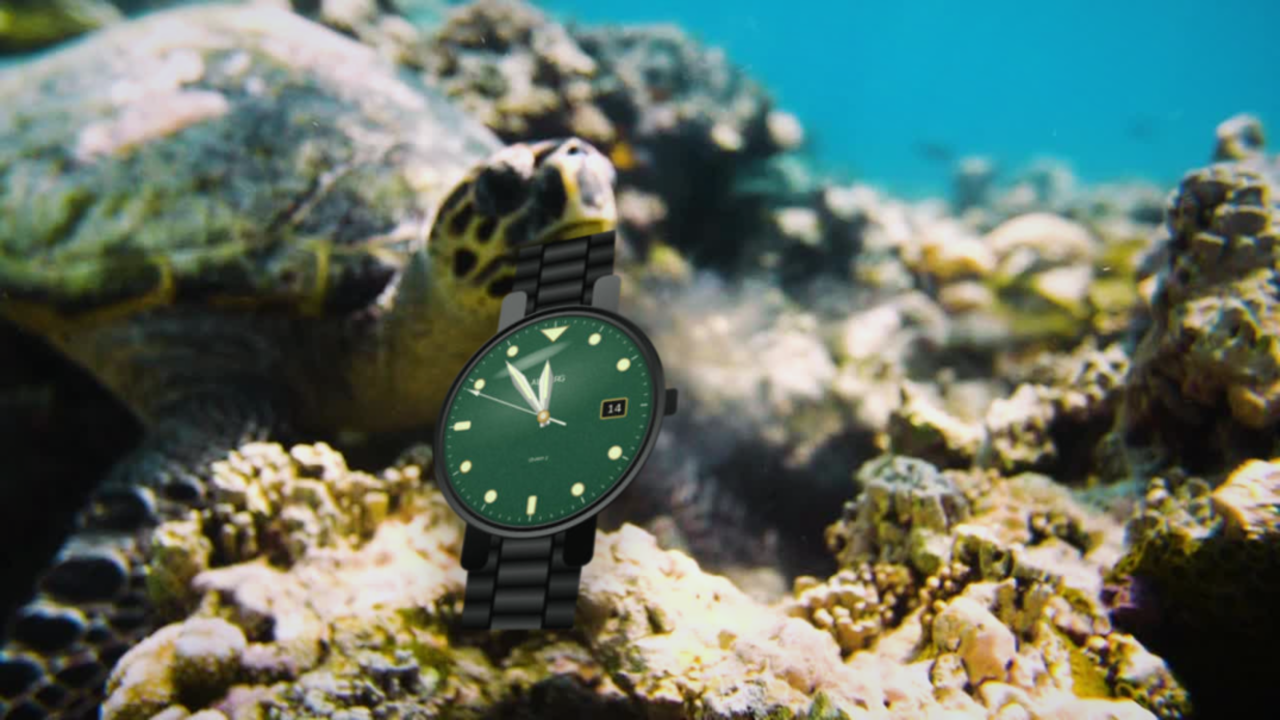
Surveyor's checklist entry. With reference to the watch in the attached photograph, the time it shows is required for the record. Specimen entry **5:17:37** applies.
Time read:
**11:53:49**
